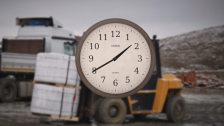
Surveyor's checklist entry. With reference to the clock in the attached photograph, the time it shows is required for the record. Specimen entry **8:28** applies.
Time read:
**1:40**
